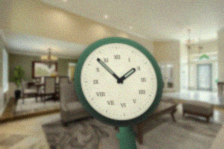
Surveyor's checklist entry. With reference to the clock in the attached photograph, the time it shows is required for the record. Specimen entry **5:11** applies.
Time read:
**1:53**
